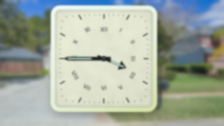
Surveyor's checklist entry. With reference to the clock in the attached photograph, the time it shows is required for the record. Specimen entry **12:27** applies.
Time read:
**3:45**
